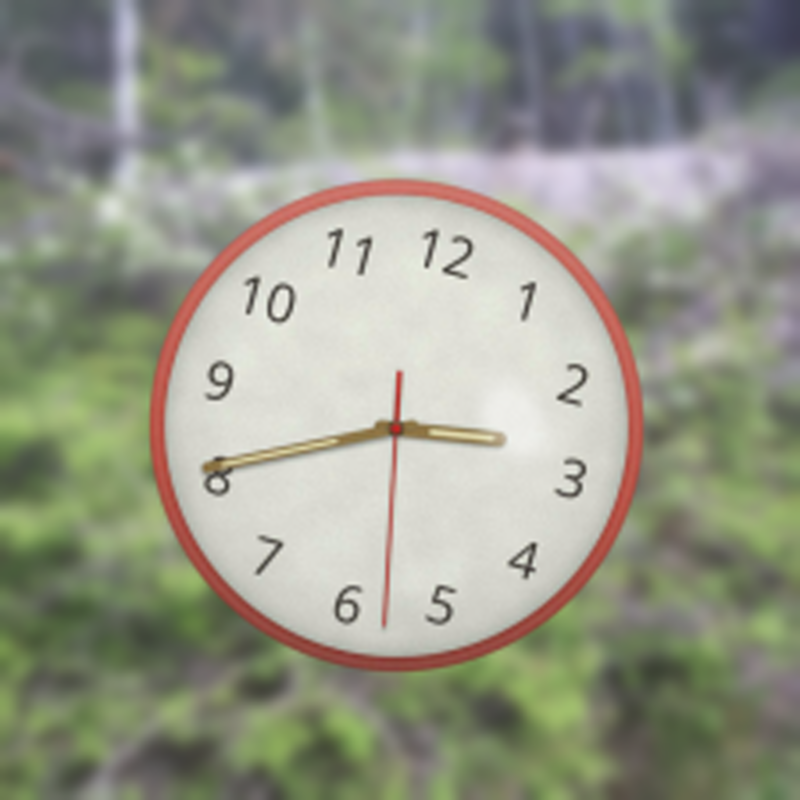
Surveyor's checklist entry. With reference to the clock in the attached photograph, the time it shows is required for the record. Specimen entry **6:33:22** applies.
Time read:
**2:40:28**
